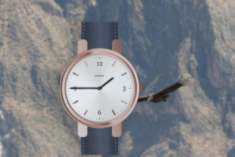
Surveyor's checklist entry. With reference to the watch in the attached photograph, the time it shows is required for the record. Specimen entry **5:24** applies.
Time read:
**1:45**
